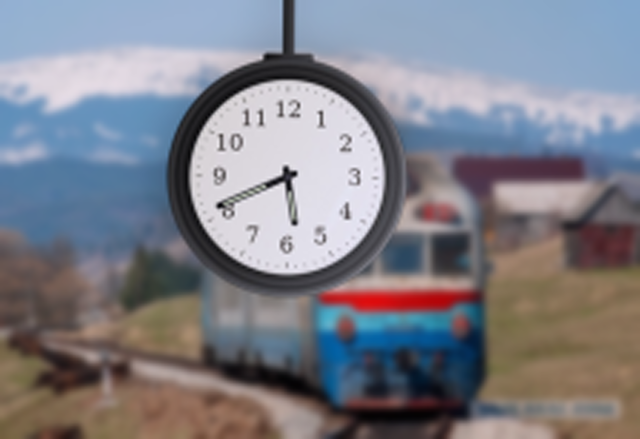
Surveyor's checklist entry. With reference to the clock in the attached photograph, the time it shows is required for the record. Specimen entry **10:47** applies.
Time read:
**5:41**
